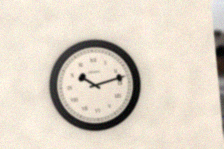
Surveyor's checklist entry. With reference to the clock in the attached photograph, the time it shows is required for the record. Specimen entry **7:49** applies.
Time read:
**10:13**
